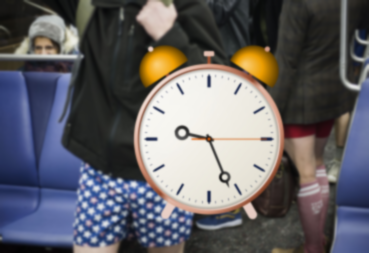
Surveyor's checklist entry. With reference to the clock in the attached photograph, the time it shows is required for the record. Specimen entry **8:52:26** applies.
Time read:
**9:26:15**
